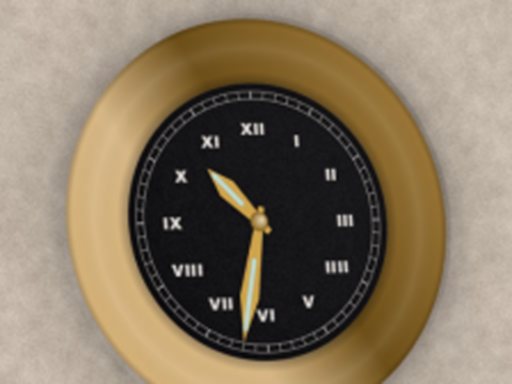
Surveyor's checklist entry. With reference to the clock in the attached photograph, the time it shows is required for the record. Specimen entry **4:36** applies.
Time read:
**10:32**
